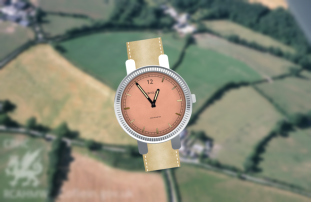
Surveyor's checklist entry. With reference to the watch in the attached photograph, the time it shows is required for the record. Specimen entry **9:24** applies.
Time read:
**12:55**
